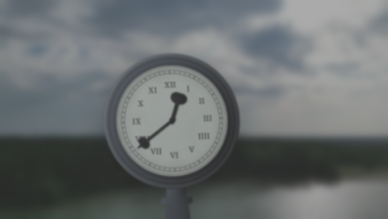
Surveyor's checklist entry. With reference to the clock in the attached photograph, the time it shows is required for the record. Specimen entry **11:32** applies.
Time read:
**12:39**
